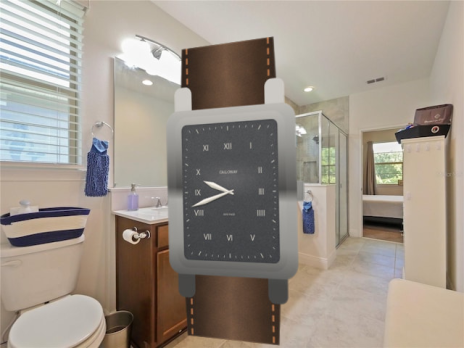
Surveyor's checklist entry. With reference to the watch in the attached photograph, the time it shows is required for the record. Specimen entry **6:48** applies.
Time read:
**9:42**
